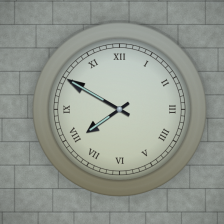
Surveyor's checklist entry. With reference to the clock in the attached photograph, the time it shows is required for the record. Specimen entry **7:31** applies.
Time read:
**7:50**
